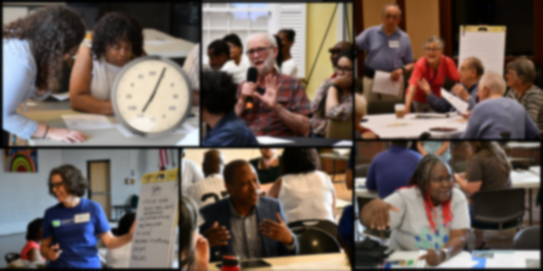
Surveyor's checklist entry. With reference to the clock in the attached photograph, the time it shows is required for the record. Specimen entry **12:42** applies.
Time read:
**7:04**
